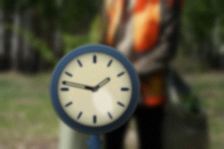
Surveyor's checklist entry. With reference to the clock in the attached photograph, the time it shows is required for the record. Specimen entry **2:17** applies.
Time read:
**1:47**
